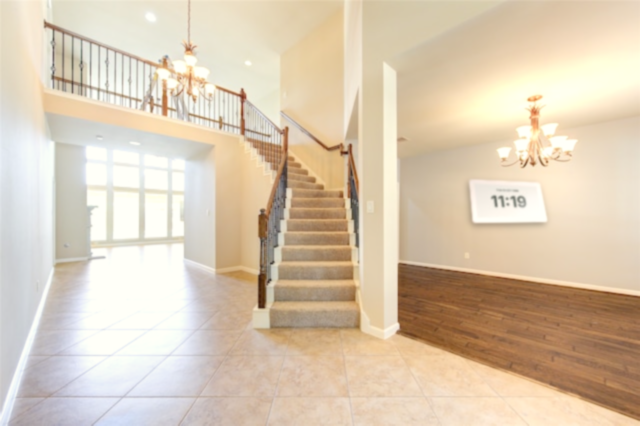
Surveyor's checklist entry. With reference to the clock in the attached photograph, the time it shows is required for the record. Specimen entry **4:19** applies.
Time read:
**11:19**
